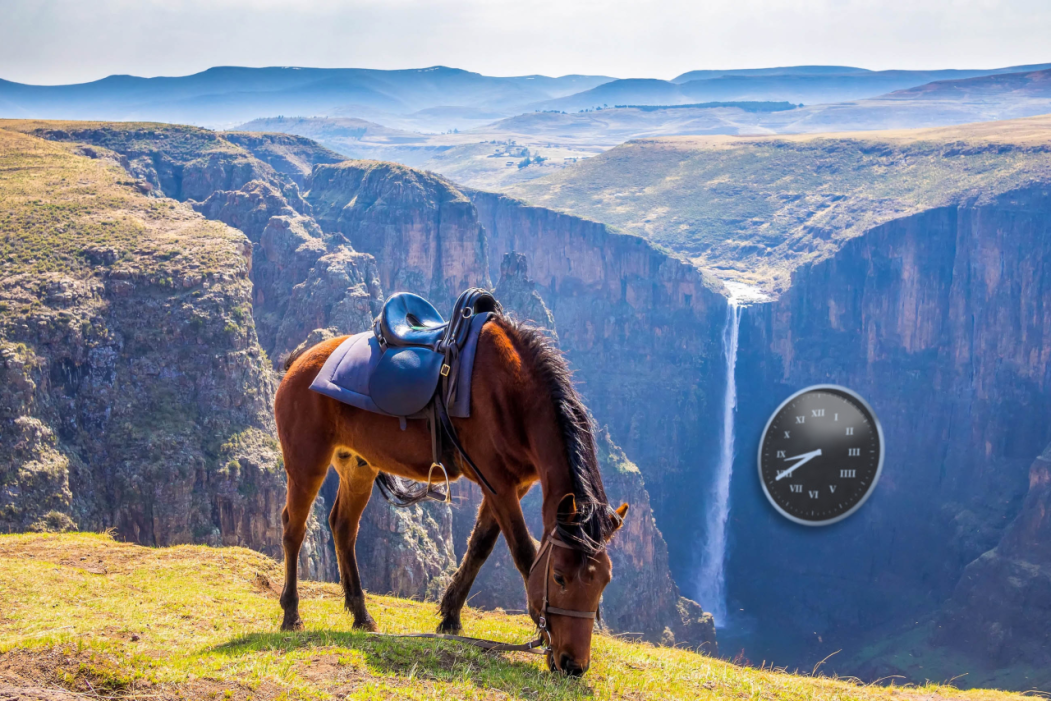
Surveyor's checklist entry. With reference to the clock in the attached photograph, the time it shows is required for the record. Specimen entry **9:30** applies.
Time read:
**8:40**
